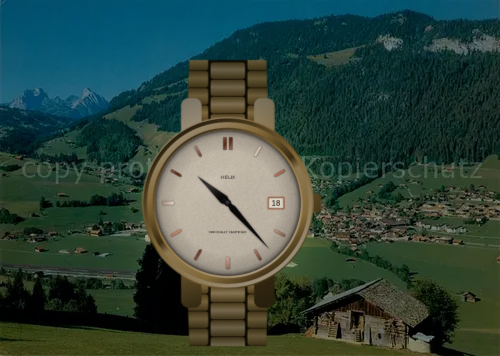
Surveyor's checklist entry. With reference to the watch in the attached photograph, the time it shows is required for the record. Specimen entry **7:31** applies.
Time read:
**10:23**
